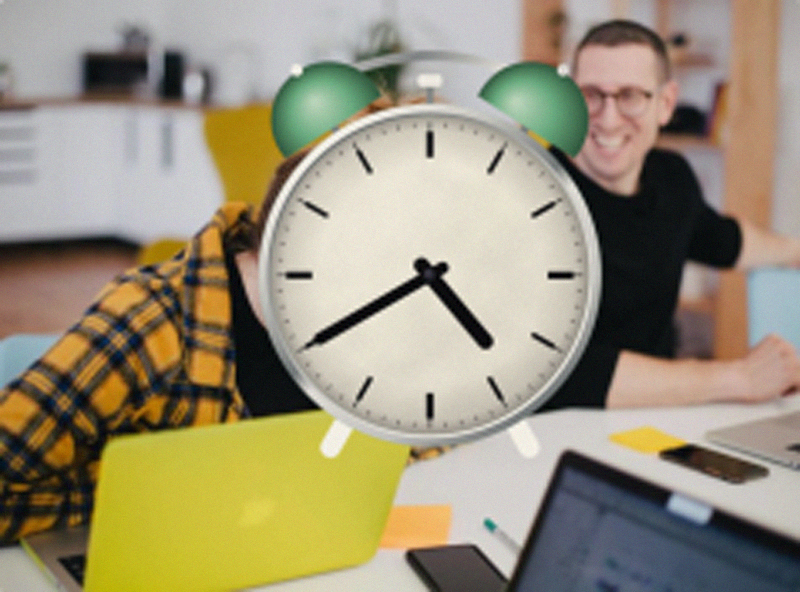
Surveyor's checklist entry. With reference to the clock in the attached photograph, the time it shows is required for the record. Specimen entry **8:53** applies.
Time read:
**4:40**
